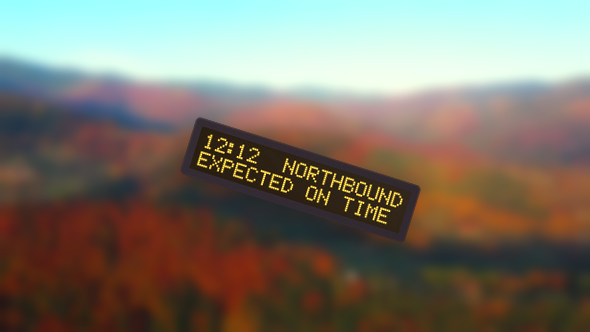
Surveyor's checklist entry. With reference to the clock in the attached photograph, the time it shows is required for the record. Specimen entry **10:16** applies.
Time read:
**12:12**
